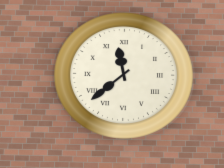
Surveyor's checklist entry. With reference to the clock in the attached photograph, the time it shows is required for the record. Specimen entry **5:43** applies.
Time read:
**11:38**
